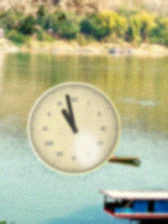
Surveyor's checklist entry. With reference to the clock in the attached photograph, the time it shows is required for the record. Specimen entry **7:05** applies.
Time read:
**10:58**
